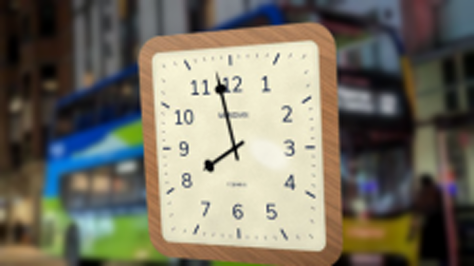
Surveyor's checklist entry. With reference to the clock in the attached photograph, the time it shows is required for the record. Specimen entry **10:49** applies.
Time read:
**7:58**
